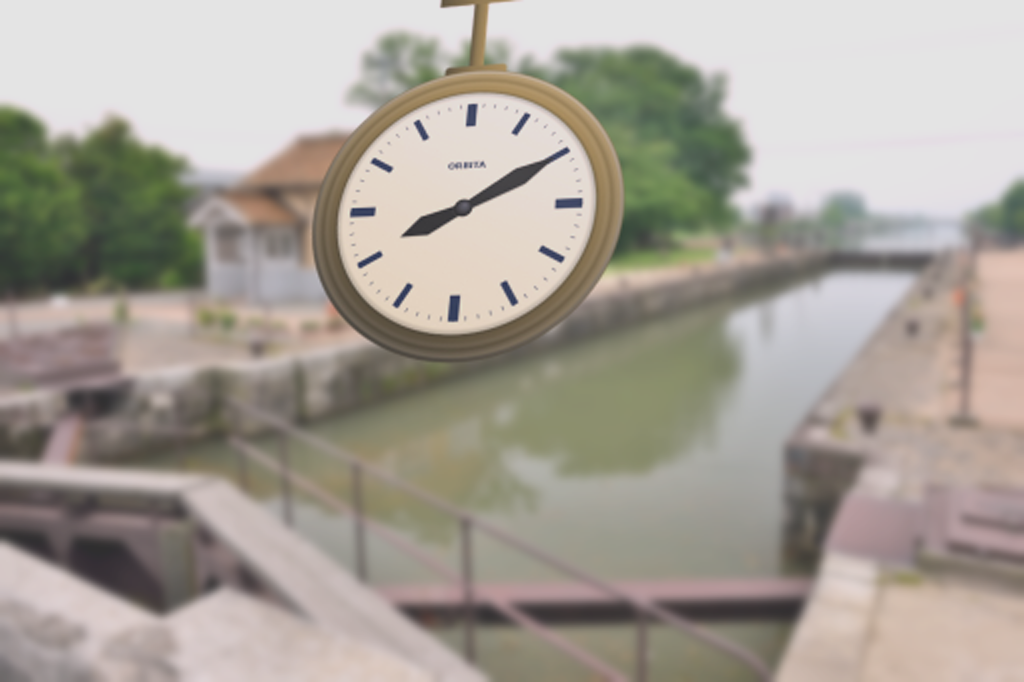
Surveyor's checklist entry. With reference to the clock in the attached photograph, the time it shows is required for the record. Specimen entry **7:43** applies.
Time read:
**8:10**
